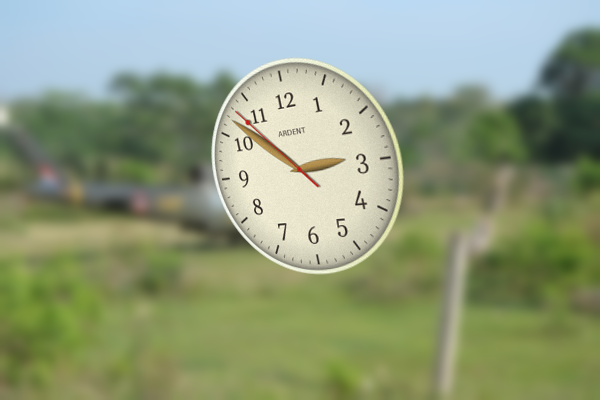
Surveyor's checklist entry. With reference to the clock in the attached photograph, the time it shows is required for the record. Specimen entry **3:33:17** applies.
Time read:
**2:51:53**
